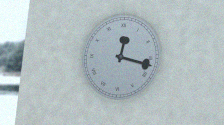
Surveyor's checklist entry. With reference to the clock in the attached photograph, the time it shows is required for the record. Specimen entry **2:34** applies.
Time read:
**12:17**
